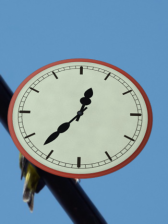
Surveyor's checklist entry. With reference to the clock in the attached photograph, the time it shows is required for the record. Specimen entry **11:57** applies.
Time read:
**12:37**
